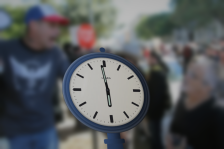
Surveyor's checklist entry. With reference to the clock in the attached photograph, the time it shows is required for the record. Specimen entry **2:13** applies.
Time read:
**5:59**
